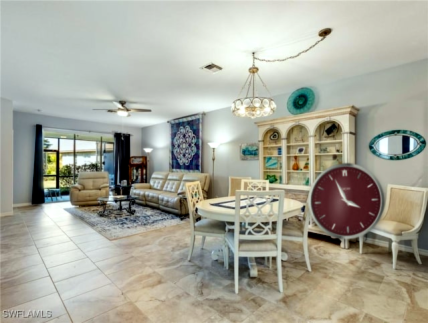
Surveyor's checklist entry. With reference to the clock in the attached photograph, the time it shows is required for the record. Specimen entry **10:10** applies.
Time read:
**3:56**
